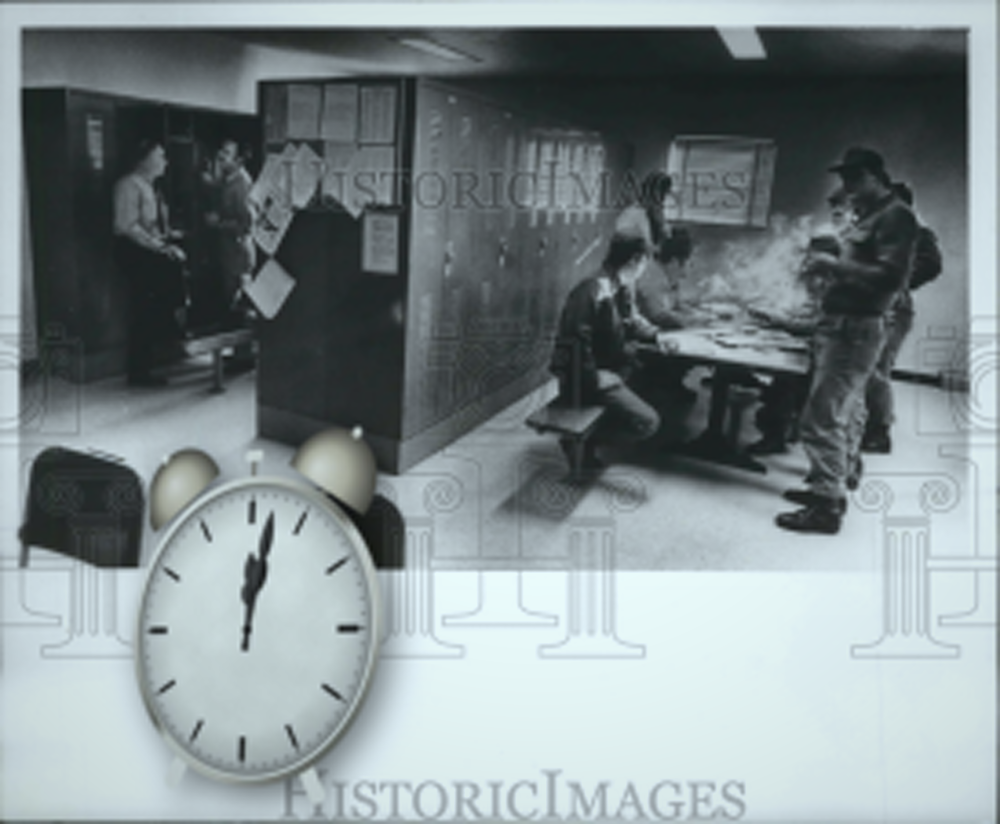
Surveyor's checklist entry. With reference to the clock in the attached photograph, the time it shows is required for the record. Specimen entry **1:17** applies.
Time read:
**12:02**
